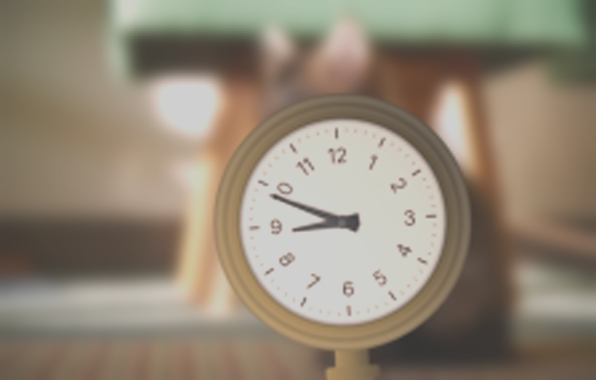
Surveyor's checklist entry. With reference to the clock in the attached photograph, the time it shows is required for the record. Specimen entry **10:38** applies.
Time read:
**8:49**
